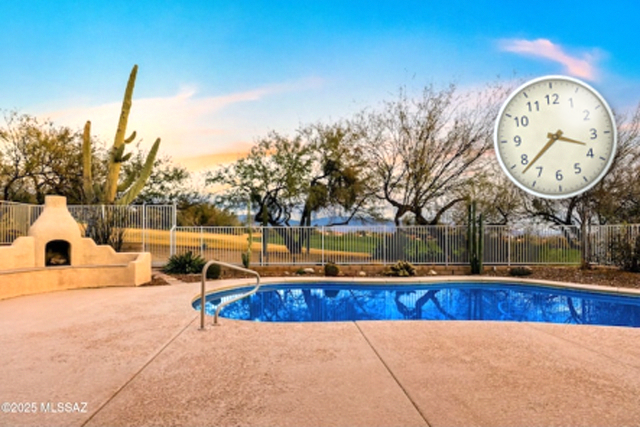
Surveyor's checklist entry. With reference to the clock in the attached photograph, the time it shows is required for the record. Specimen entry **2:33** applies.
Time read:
**3:38**
